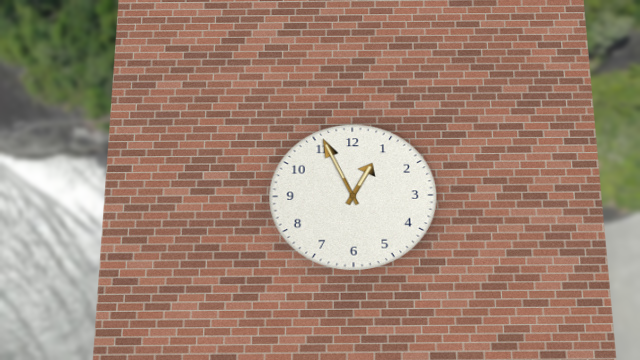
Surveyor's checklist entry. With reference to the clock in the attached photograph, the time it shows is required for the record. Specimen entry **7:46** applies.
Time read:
**12:56**
